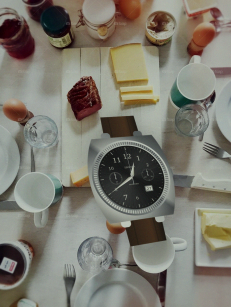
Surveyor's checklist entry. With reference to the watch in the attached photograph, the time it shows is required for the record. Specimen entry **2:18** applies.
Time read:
**12:40**
